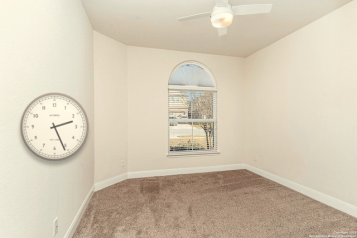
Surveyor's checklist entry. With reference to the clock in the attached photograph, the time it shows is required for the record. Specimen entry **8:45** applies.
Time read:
**2:26**
